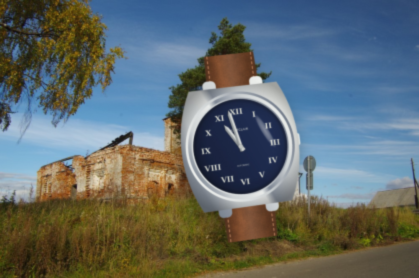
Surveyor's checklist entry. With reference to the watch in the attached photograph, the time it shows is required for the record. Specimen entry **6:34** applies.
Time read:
**10:58**
